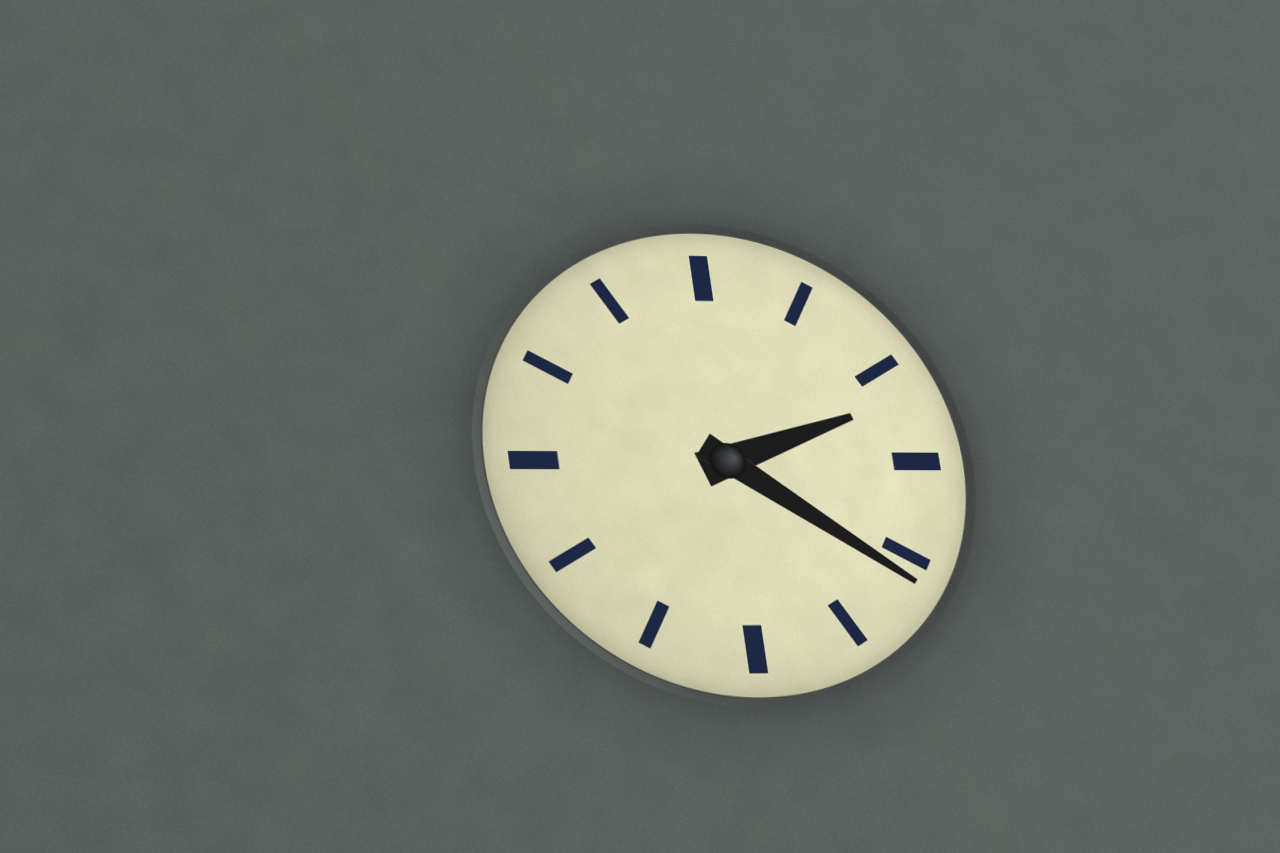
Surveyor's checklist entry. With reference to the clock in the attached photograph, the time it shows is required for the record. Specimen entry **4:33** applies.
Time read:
**2:21**
